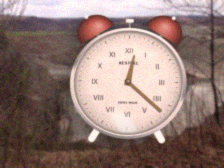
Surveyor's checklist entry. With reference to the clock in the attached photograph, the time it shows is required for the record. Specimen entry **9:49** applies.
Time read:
**12:22**
